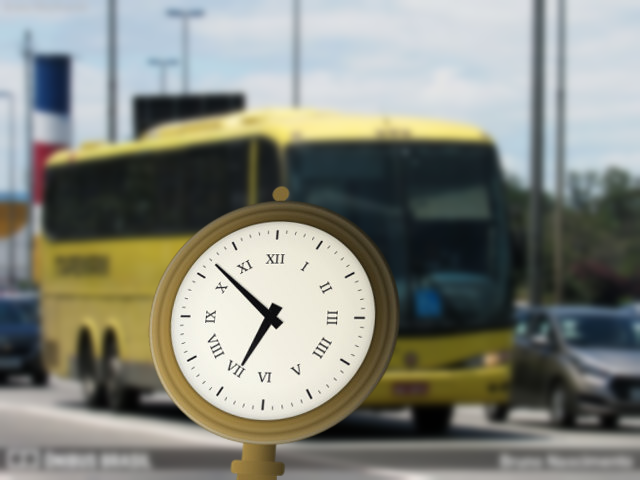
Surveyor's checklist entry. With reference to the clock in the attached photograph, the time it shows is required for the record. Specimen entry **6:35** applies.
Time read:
**6:52**
